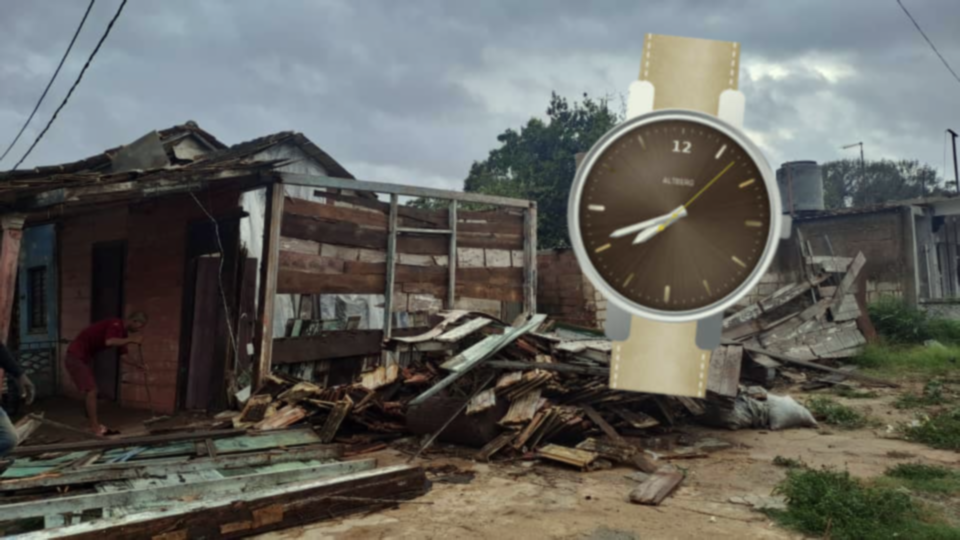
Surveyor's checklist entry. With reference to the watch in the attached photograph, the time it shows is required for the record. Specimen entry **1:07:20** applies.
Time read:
**7:41:07**
